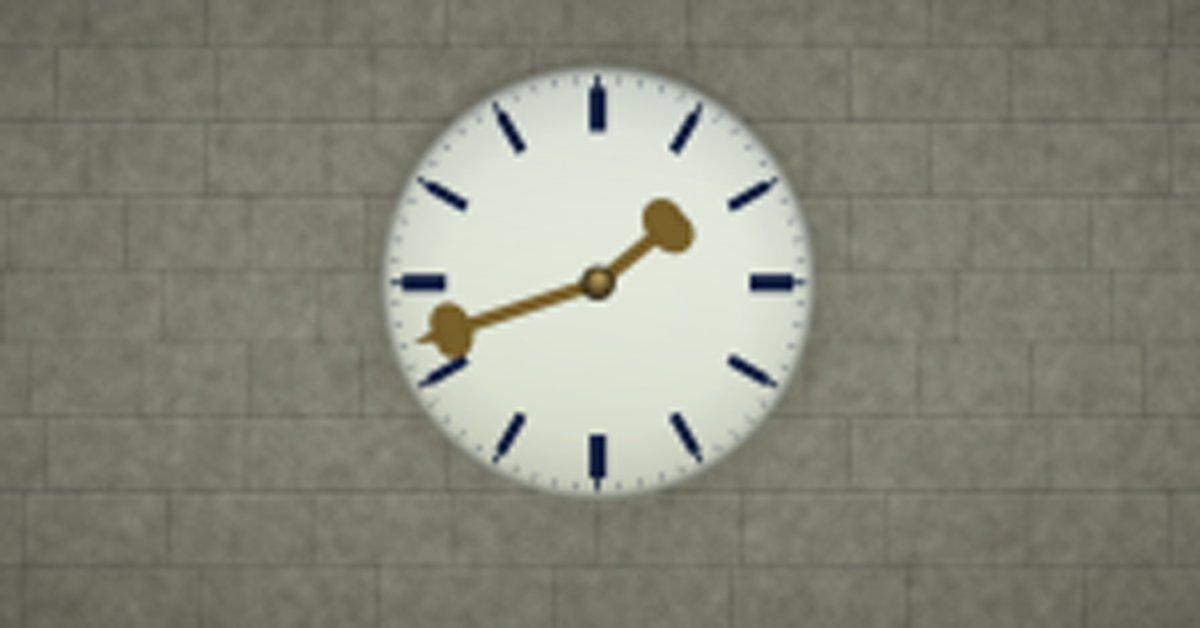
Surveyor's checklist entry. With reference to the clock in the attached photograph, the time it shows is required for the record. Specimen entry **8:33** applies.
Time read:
**1:42**
